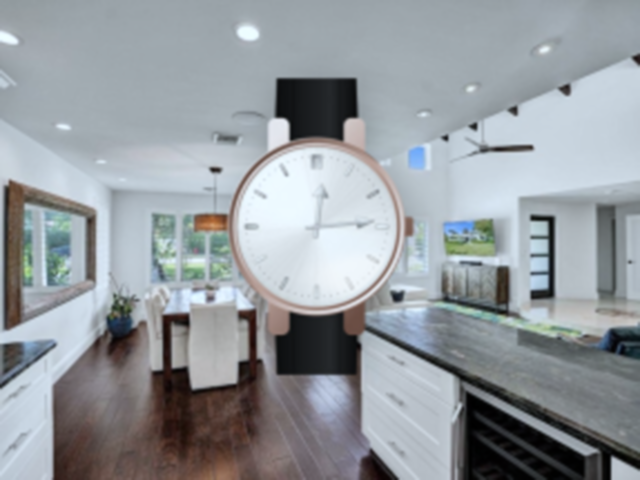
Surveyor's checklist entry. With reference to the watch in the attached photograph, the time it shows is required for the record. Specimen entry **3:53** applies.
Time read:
**12:14**
